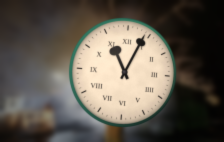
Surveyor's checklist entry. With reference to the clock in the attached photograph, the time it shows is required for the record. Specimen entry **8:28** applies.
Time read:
**11:04**
